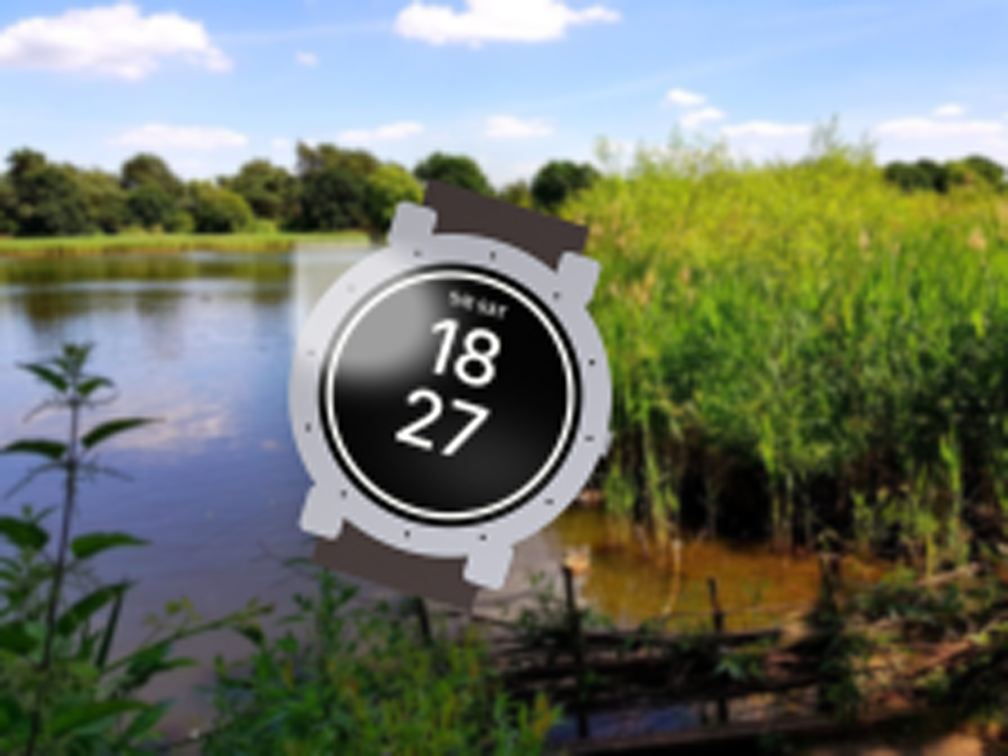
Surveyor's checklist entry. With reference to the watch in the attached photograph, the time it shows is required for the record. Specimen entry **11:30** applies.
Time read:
**18:27**
